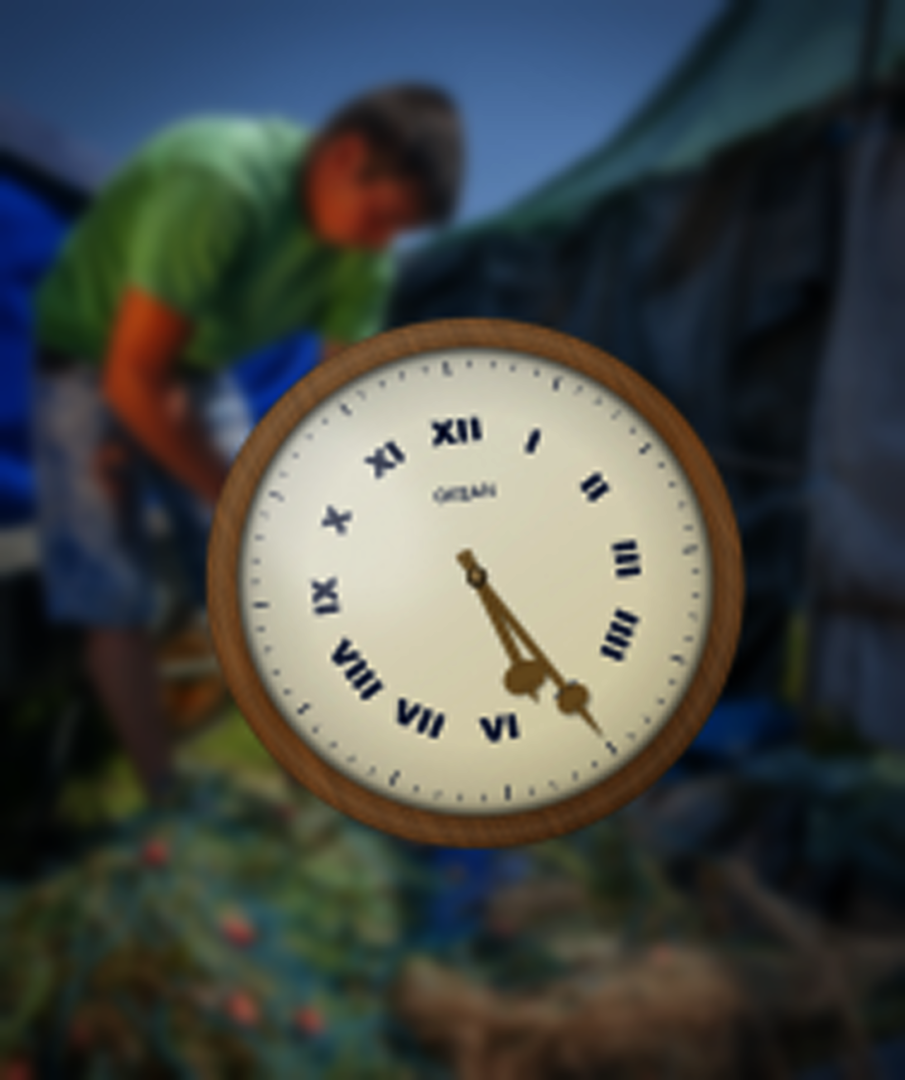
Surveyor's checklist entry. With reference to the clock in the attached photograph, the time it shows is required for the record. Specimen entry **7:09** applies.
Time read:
**5:25**
